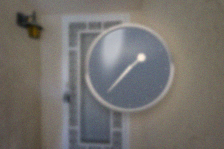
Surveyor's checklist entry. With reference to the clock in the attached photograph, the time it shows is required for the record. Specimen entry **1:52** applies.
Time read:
**1:37**
